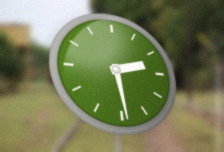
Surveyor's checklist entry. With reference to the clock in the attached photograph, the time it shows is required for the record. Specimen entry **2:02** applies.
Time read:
**2:29**
